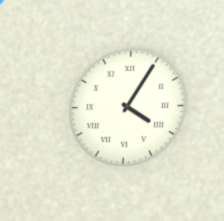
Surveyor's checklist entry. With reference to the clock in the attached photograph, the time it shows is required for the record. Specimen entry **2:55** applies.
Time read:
**4:05**
